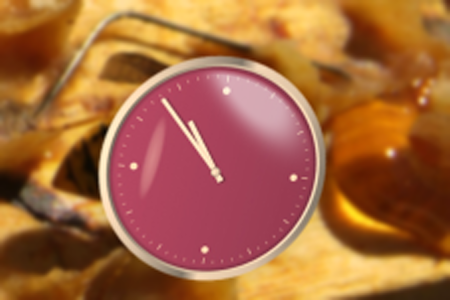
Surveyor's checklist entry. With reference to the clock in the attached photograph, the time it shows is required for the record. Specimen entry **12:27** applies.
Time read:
**10:53**
